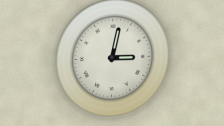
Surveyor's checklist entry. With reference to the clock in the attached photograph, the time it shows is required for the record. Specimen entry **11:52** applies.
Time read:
**3:02**
